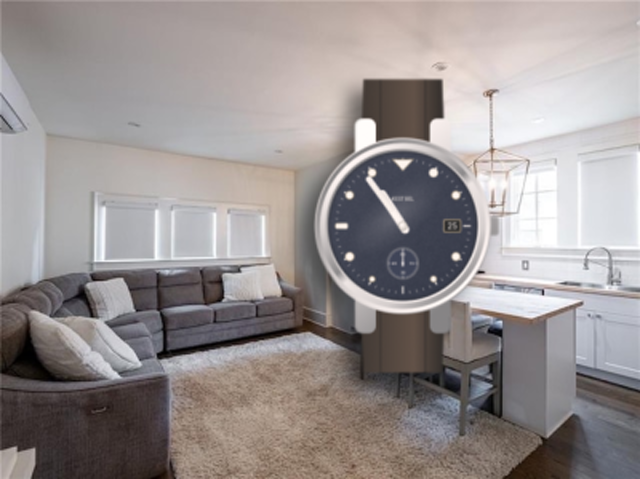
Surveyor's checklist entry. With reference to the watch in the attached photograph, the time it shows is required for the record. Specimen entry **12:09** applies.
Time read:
**10:54**
